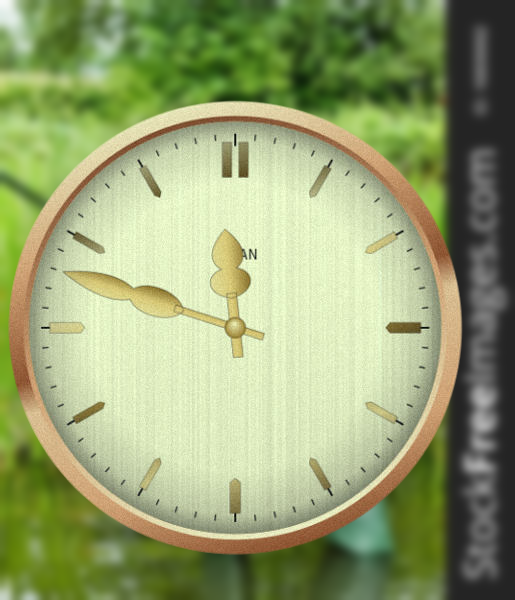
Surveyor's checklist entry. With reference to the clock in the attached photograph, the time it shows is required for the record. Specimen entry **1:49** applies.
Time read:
**11:48**
